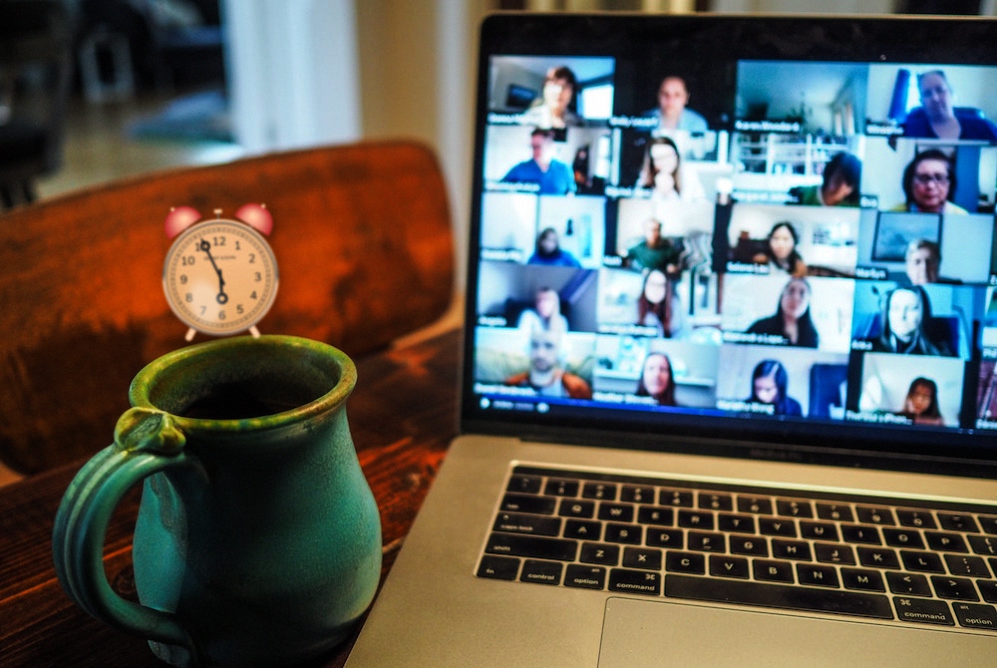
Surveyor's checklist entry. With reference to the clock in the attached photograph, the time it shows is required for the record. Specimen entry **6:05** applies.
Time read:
**5:56**
